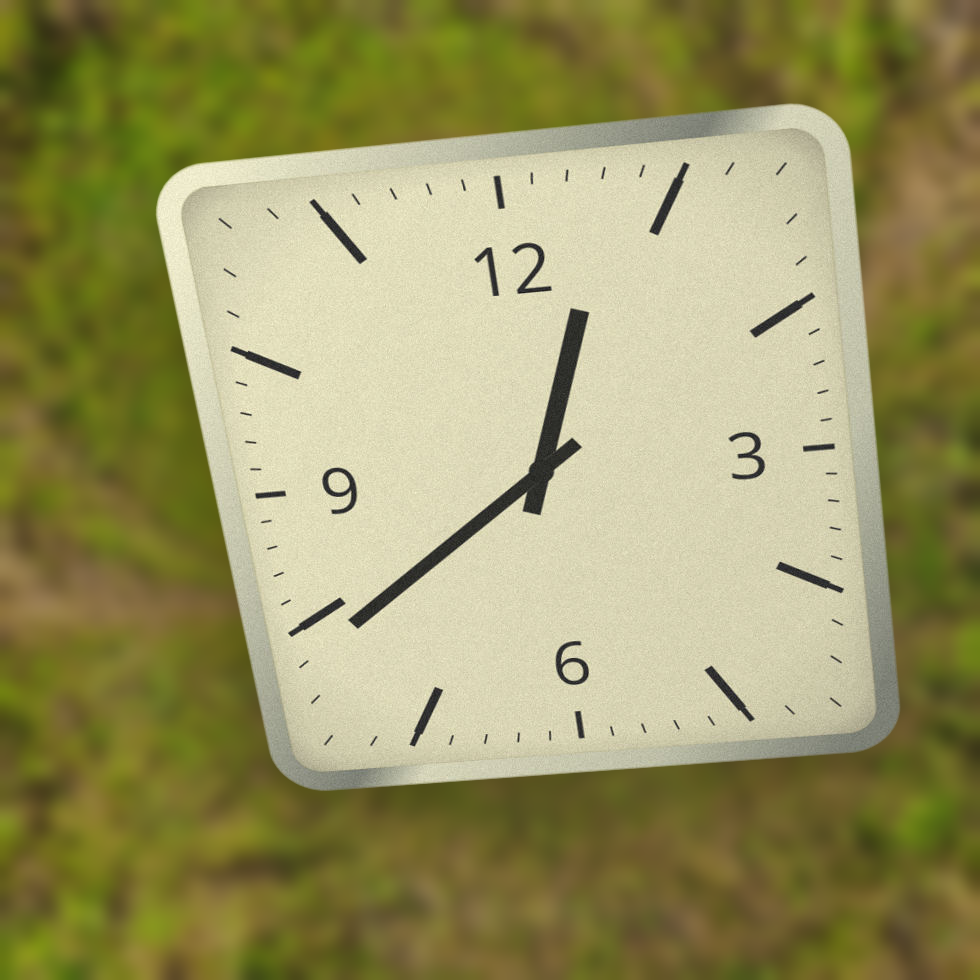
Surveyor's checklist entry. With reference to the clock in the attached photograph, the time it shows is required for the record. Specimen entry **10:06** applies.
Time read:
**12:39**
